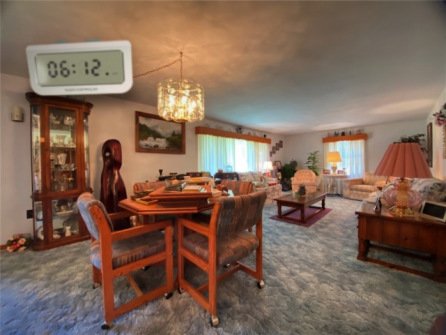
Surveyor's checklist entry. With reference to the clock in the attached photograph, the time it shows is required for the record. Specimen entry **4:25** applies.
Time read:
**6:12**
